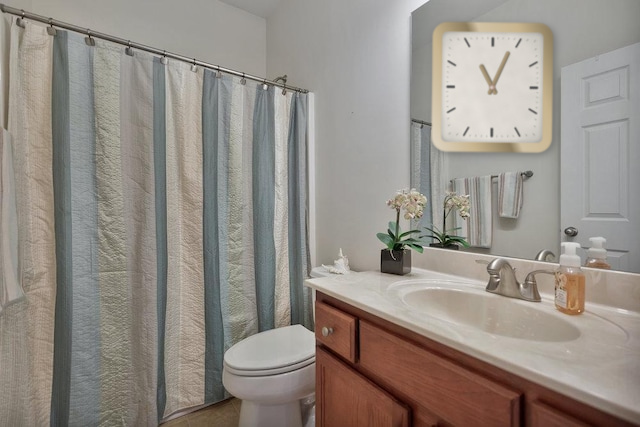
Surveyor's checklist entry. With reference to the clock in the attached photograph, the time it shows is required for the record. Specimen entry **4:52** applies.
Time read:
**11:04**
